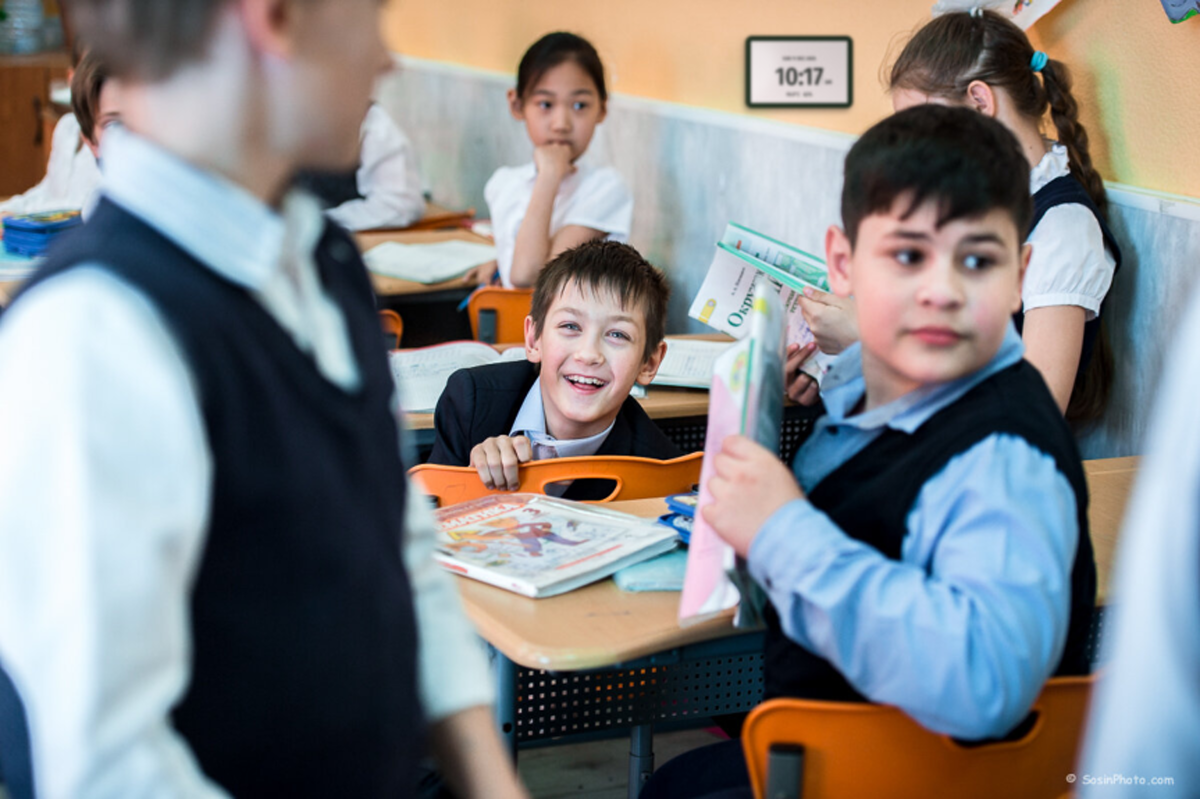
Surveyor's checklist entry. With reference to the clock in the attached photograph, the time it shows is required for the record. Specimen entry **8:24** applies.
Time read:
**10:17**
